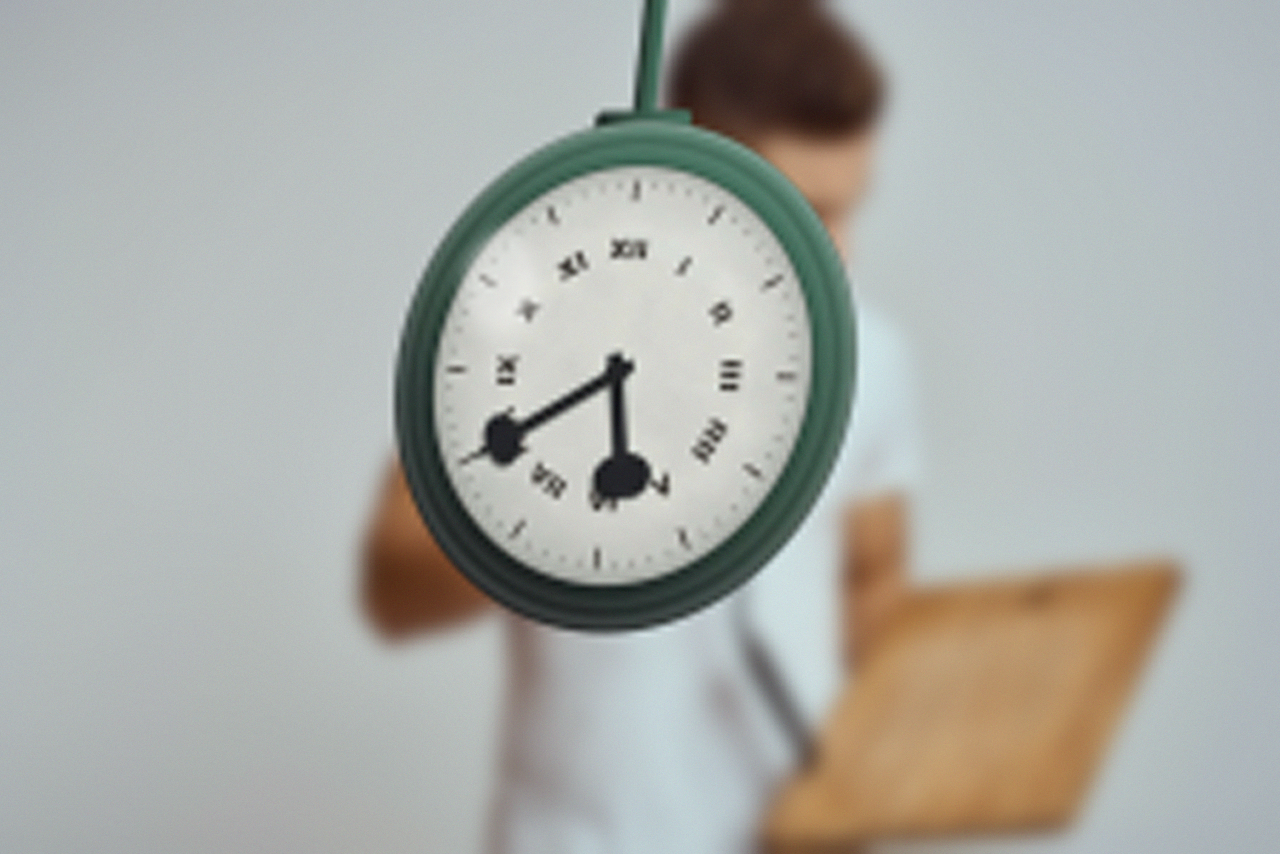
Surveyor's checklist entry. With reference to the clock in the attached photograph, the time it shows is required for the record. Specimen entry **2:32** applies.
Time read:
**5:40**
